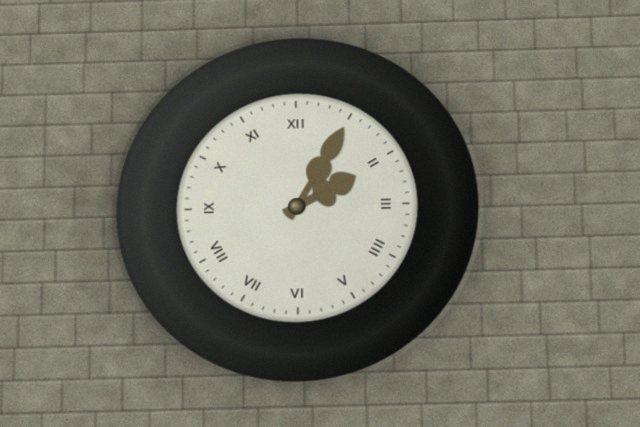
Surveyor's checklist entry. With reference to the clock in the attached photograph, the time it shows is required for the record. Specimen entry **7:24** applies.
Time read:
**2:05**
